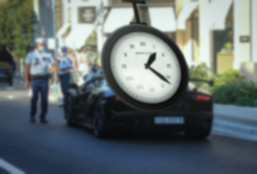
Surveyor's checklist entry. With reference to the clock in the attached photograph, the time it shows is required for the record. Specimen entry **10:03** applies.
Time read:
**1:22**
